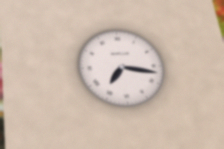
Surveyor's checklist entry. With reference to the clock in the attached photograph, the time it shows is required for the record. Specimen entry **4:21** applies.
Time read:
**7:17**
